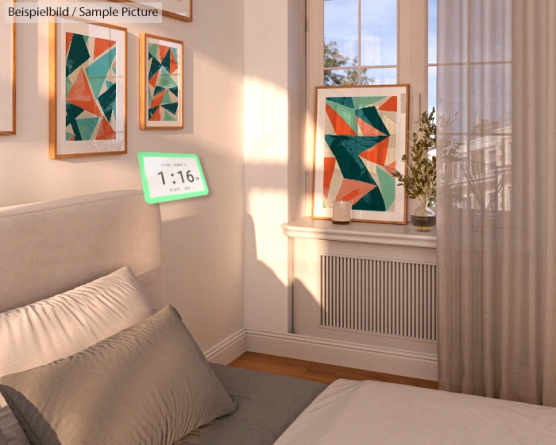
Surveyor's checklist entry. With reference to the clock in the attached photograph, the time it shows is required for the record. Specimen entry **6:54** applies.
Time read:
**1:16**
